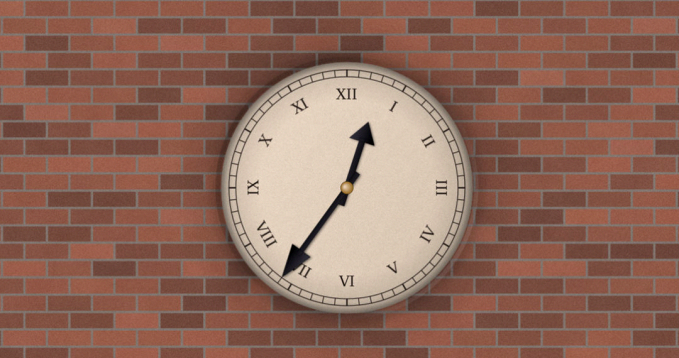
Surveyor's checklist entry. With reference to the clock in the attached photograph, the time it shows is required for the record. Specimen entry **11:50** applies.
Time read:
**12:36**
